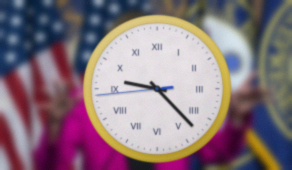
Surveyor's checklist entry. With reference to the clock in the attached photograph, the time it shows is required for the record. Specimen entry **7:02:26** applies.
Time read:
**9:22:44**
